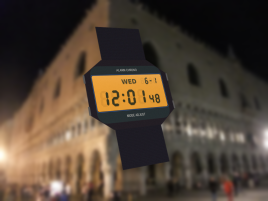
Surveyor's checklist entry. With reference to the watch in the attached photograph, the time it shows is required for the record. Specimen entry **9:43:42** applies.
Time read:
**12:01:48**
